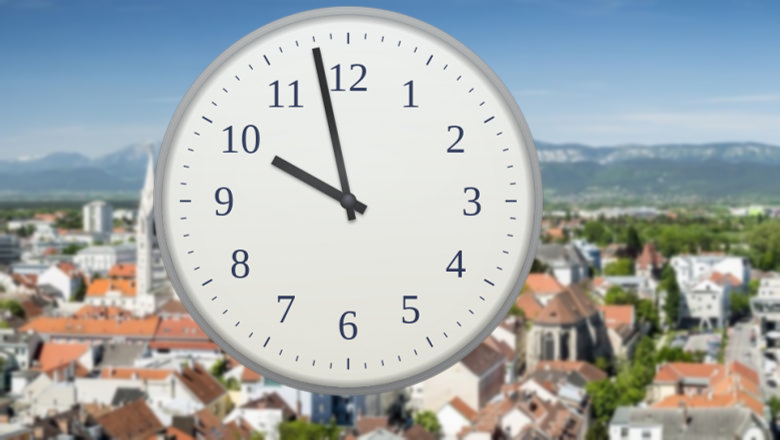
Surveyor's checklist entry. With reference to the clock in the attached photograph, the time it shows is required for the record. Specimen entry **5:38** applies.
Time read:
**9:58**
